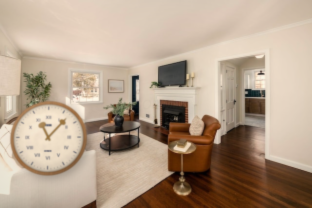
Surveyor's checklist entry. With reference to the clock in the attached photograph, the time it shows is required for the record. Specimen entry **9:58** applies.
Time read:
**11:07**
